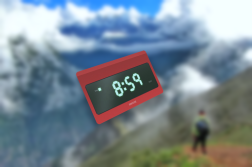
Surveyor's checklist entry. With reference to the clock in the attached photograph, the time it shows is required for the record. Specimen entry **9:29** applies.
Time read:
**8:59**
